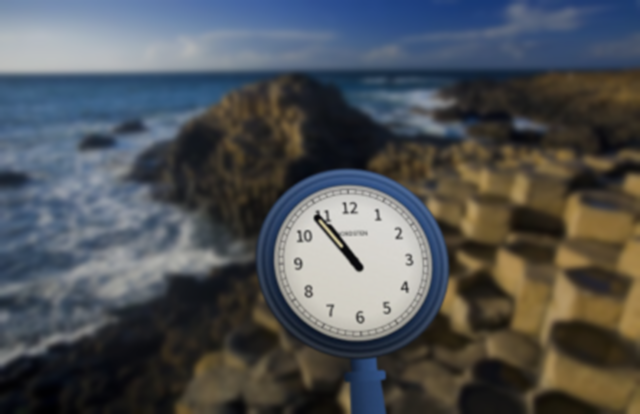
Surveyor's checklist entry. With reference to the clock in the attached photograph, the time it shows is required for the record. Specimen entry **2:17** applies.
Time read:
**10:54**
